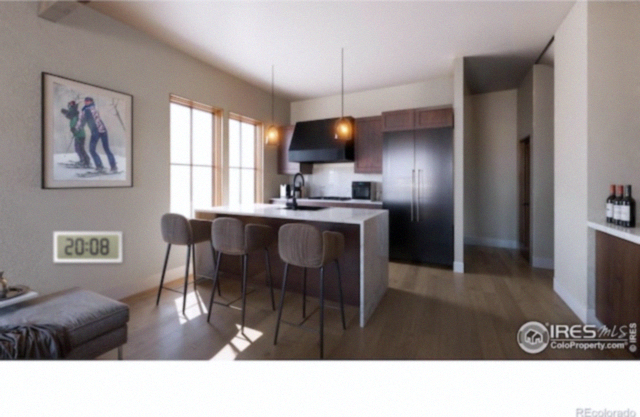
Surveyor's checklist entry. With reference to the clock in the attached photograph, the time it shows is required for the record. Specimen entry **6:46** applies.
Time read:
**20:08**
